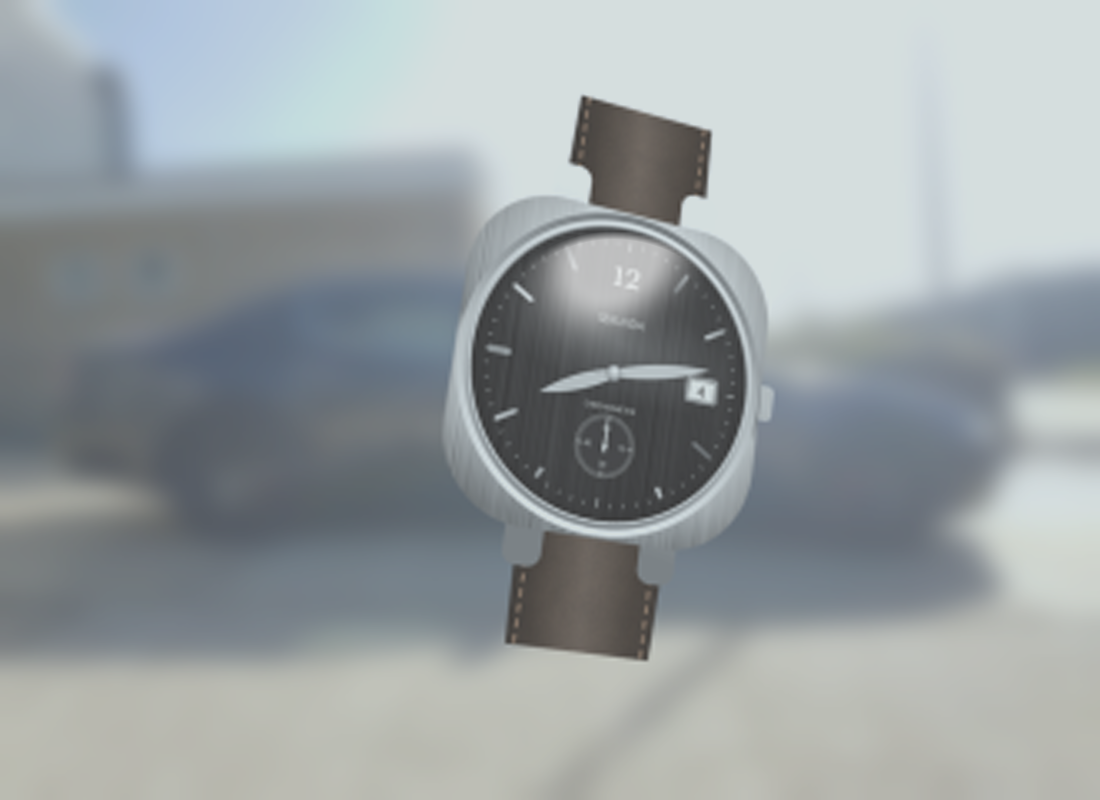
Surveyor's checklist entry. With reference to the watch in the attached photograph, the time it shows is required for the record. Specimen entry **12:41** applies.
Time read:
**8:13**
